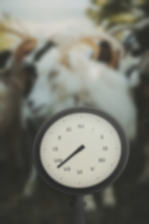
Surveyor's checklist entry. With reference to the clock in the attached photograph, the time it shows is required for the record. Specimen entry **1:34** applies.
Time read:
**7:38**
